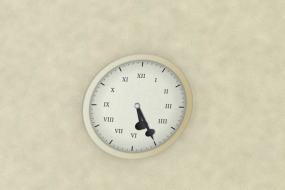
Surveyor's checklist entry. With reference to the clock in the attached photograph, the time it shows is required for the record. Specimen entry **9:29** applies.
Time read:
**5:25**
